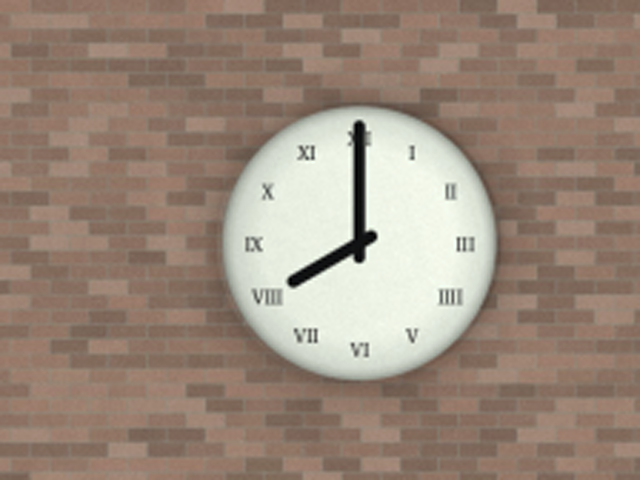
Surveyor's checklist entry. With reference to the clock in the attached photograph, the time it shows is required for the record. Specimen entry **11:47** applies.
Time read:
**8:00**
